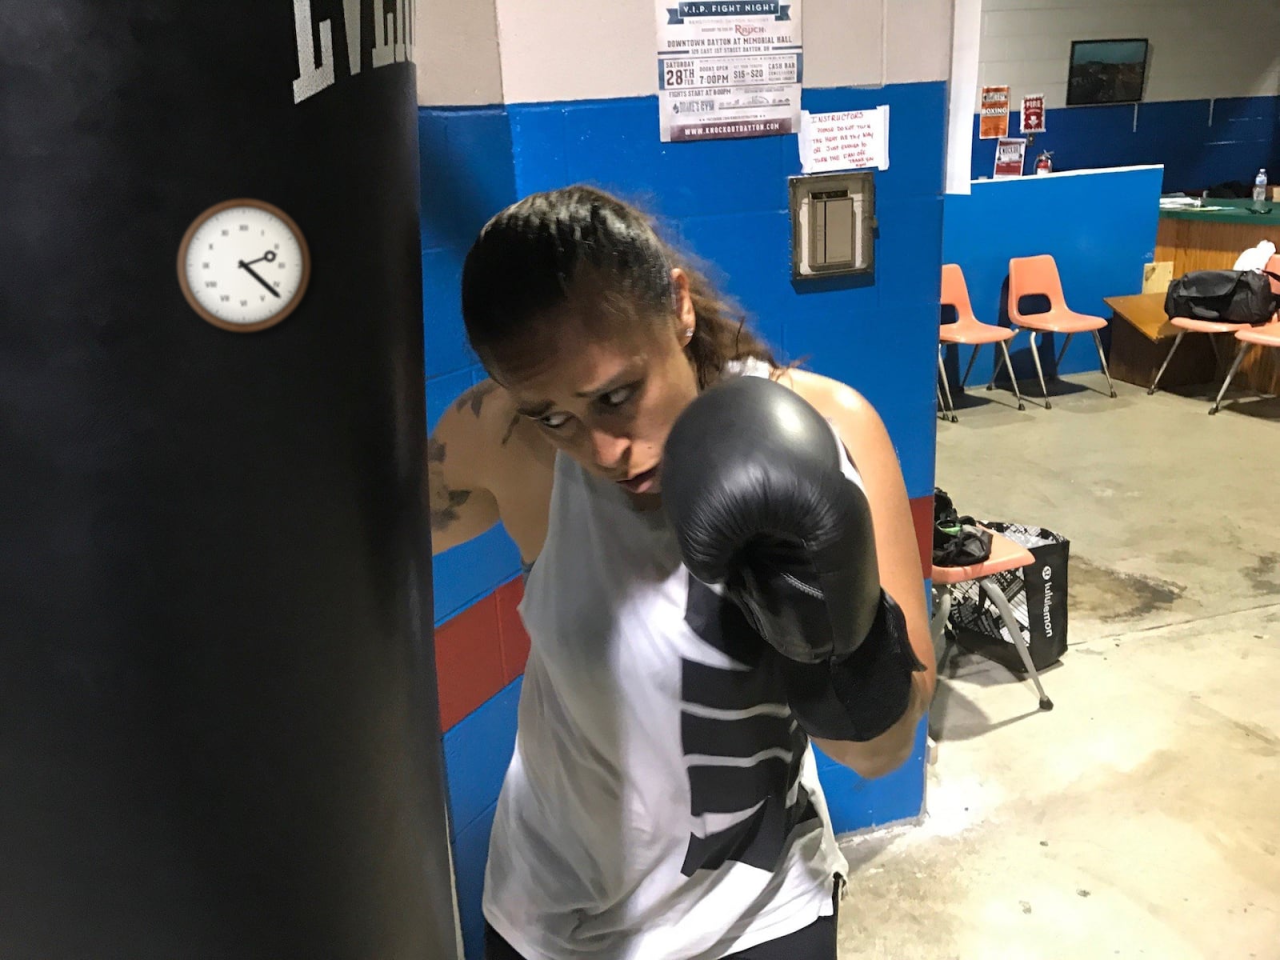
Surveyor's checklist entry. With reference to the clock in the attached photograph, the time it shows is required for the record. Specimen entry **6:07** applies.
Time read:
**2:22**
